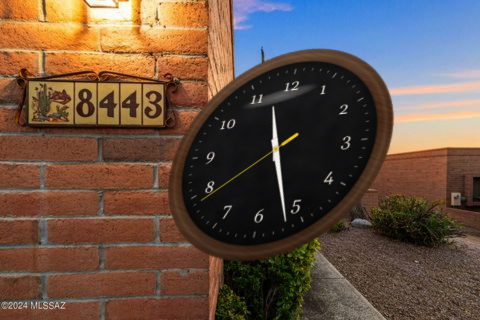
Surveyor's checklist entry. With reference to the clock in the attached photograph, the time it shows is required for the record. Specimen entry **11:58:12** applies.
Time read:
**11:26:39**
